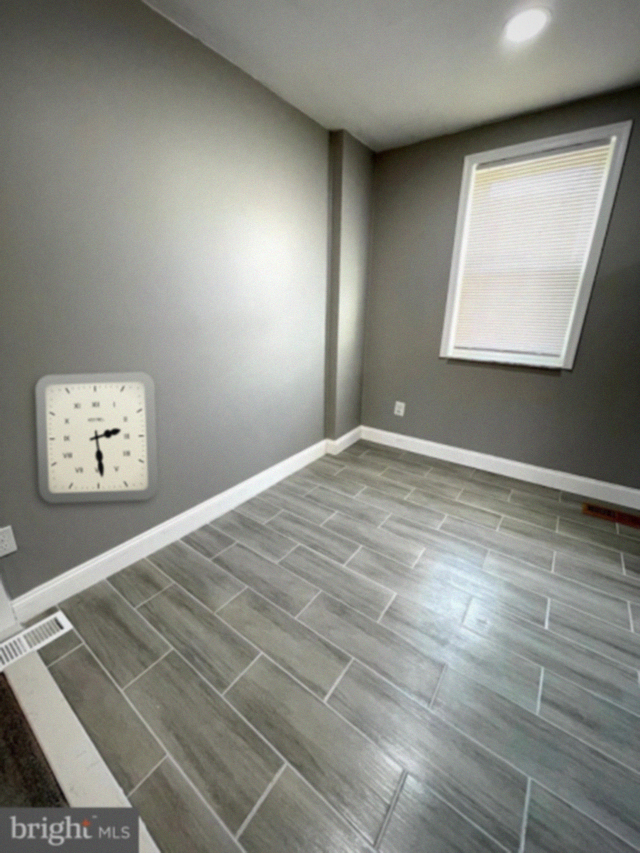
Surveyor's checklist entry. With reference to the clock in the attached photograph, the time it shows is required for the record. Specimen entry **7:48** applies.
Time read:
**2:29**
